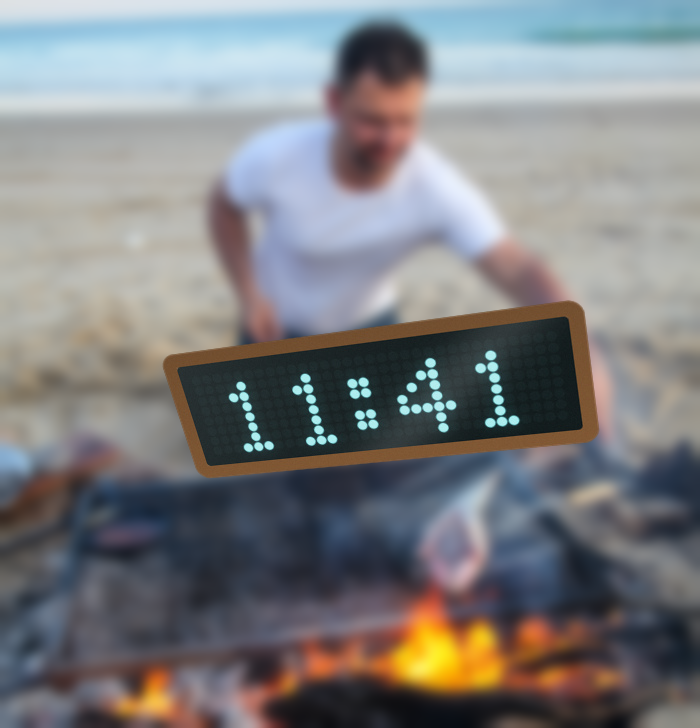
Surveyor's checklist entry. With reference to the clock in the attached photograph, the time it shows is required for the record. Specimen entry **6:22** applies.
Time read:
**11:41**
